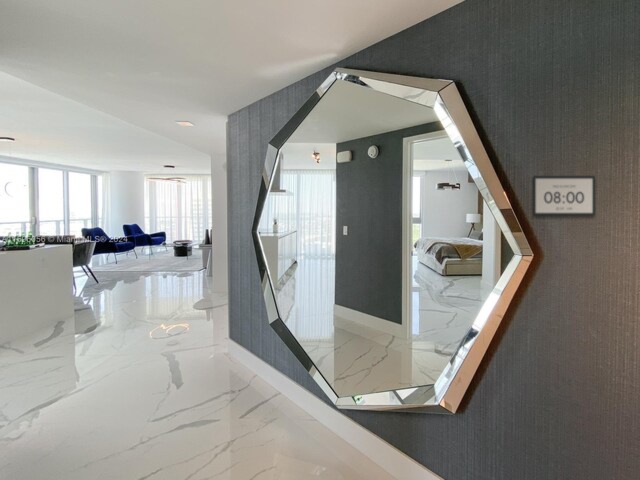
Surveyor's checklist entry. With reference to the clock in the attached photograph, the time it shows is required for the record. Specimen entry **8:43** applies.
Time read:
**8:00**
